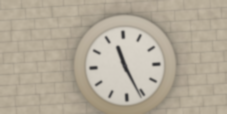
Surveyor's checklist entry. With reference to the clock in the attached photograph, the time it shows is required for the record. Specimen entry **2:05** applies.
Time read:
**11:26**
